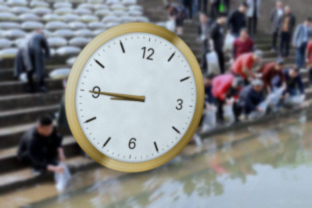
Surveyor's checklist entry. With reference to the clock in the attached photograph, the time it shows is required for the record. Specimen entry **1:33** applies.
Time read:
**8:45**
